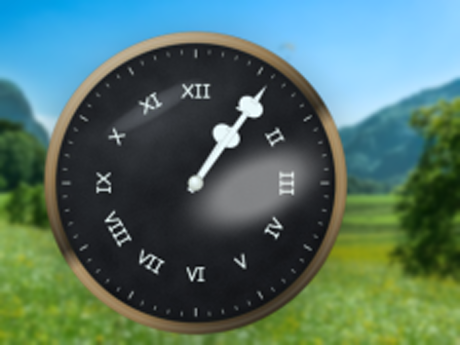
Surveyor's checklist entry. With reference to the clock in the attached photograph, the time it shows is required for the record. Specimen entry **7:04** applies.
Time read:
**1:06**
